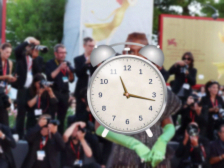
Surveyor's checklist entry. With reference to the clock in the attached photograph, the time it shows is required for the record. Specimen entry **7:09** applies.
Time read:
**11:17**
